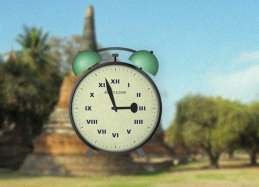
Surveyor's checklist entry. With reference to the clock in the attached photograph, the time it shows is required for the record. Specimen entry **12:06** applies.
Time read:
**2:57**
